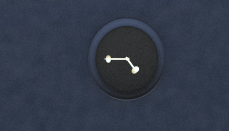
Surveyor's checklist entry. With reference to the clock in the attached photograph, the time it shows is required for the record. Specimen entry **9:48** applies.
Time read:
**4:45**
